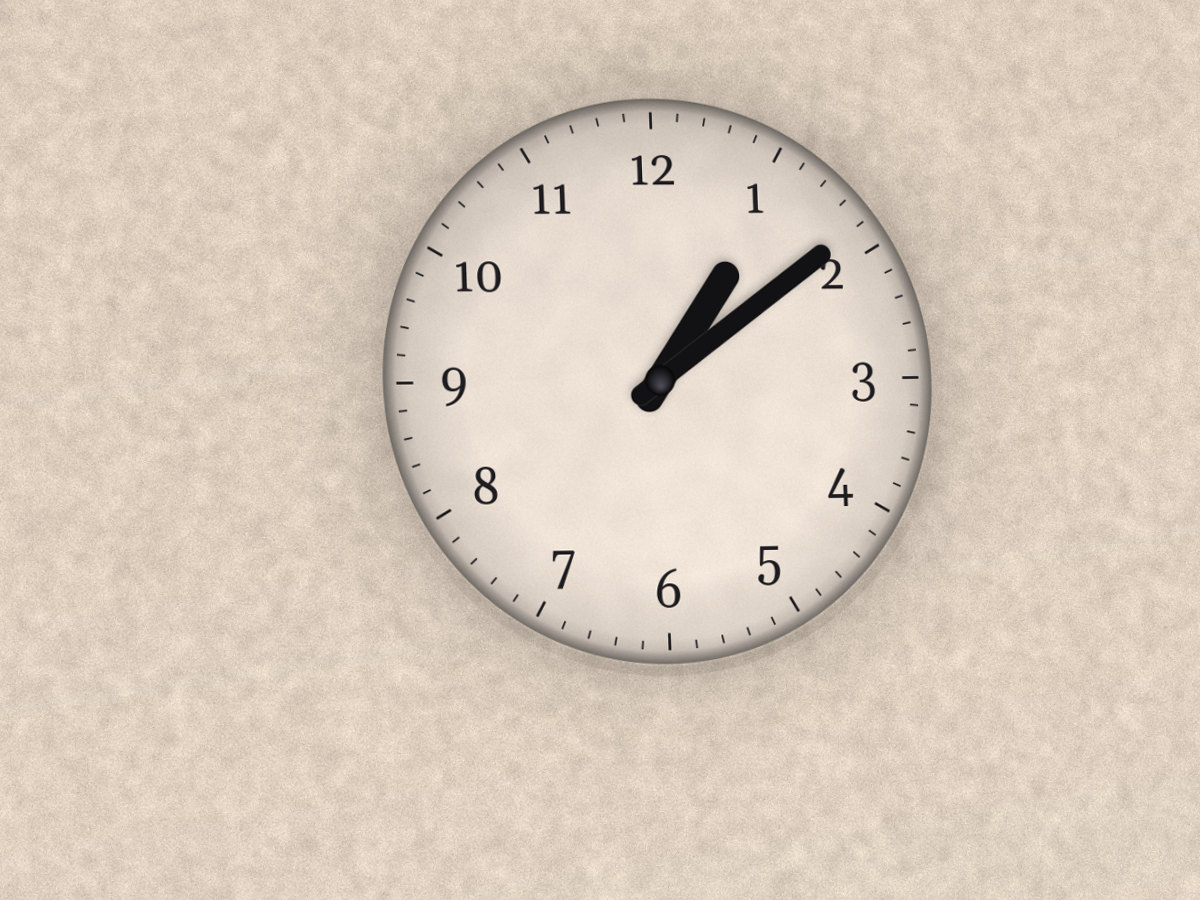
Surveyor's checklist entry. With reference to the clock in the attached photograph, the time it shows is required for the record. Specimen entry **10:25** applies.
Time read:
**1:09**
